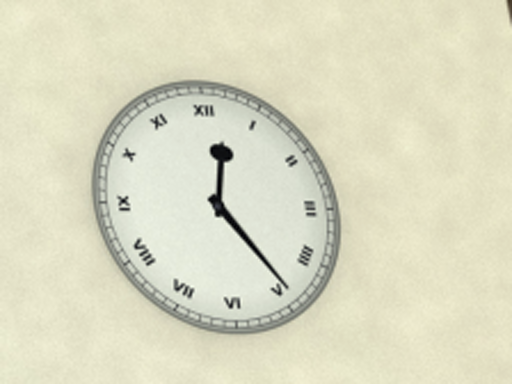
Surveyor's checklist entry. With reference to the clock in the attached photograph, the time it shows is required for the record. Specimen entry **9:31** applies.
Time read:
**12:24**
